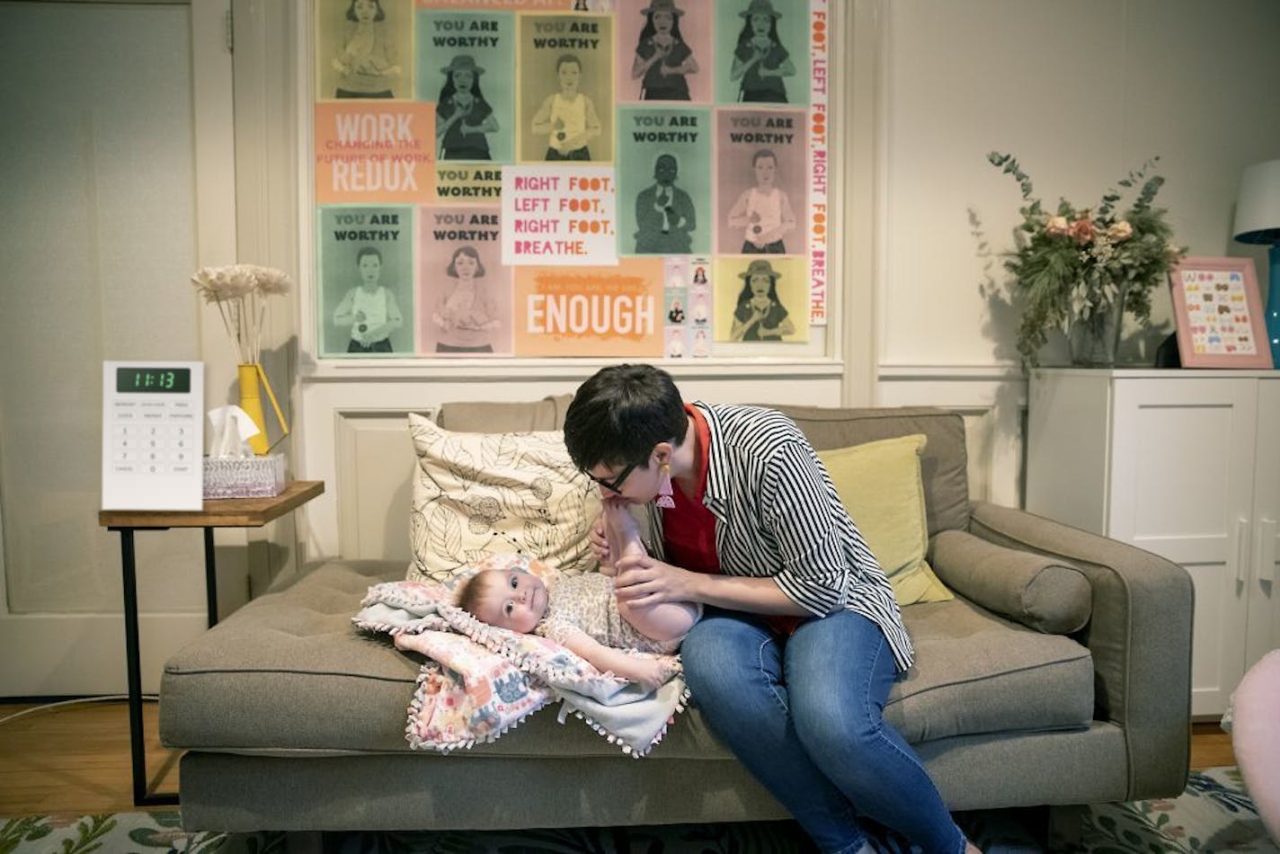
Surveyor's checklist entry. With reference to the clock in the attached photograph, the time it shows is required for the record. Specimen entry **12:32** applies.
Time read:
**11:13**
